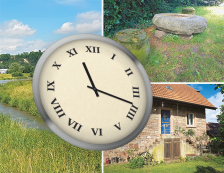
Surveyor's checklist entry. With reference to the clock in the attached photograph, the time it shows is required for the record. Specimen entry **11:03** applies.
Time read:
**11:18**
